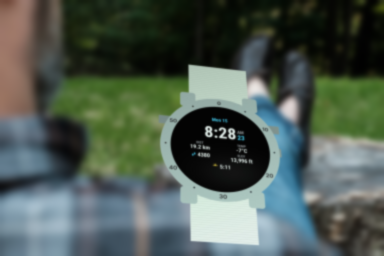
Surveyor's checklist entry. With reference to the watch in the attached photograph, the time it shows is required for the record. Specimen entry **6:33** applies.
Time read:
**8:28**
